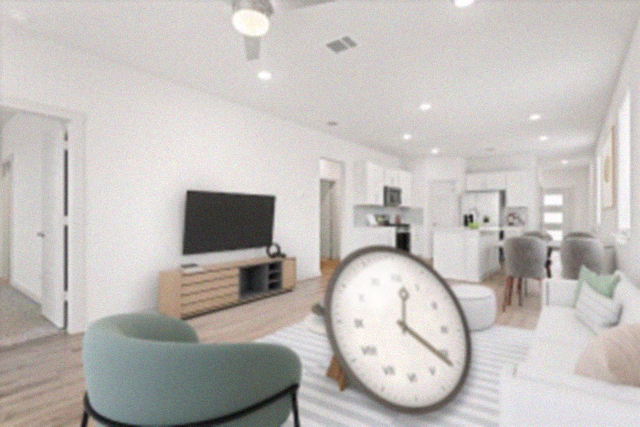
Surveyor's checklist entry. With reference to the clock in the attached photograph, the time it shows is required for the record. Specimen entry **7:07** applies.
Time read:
**12:21**
